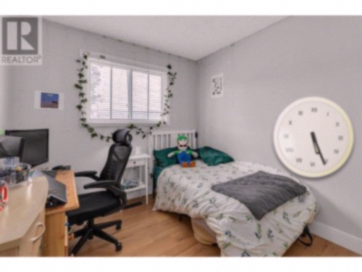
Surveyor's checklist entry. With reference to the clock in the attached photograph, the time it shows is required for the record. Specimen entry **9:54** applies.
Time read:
**5:26**
